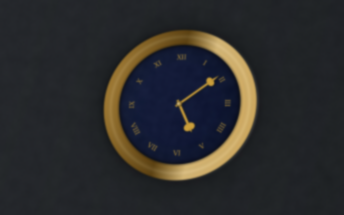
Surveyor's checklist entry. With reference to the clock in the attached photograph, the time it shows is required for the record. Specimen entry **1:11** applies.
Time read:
**5:09**
